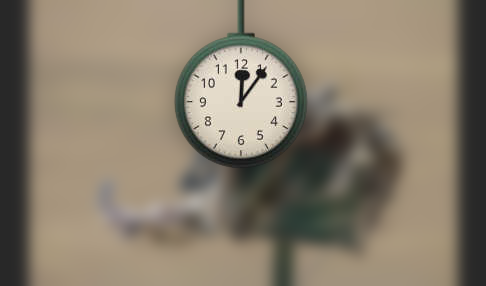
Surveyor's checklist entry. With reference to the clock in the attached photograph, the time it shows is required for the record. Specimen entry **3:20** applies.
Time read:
**12:06**
